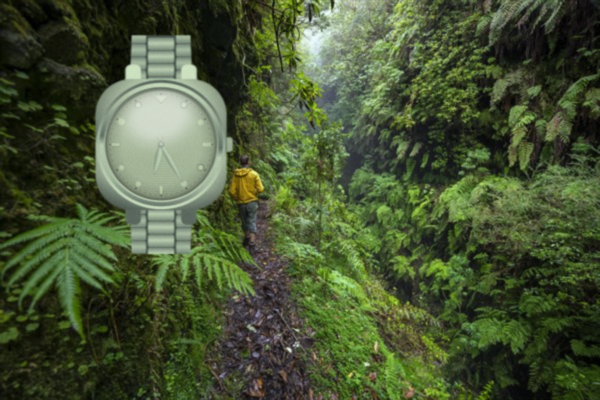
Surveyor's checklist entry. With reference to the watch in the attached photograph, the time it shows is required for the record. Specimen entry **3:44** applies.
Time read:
**6:25**
